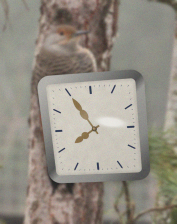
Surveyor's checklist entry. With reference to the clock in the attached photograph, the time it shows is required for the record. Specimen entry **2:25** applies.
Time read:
**7:55**
